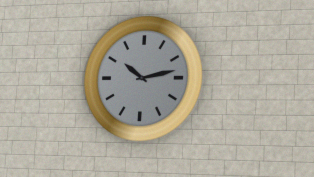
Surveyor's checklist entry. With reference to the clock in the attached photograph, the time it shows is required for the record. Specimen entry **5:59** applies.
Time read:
**10:13**
